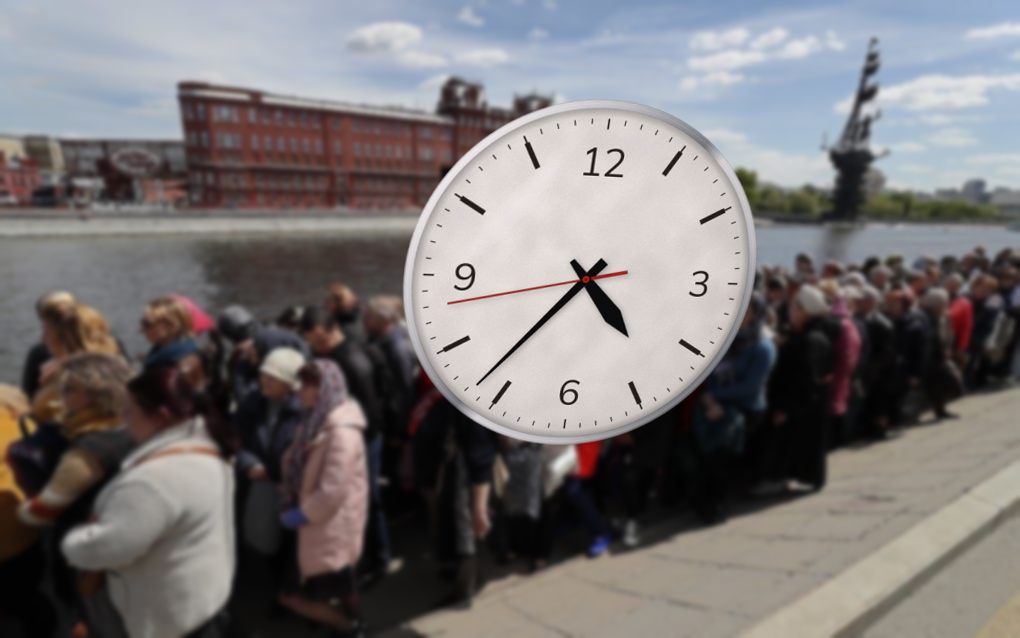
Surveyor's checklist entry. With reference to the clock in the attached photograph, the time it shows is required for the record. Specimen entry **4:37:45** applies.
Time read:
**4:36:43**
